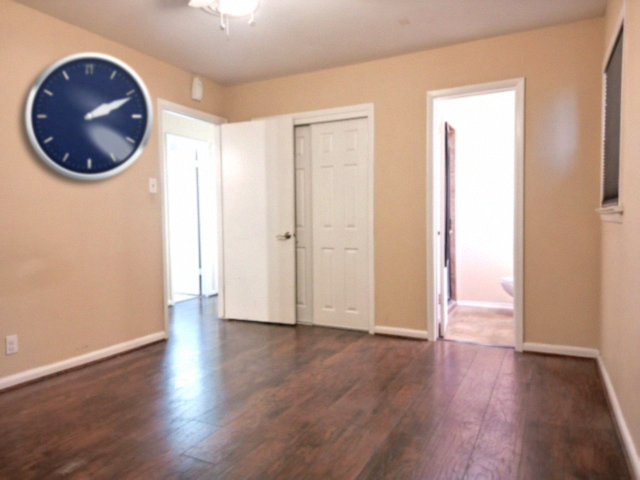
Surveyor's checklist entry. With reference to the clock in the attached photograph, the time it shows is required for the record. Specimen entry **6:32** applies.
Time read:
**2:11**
